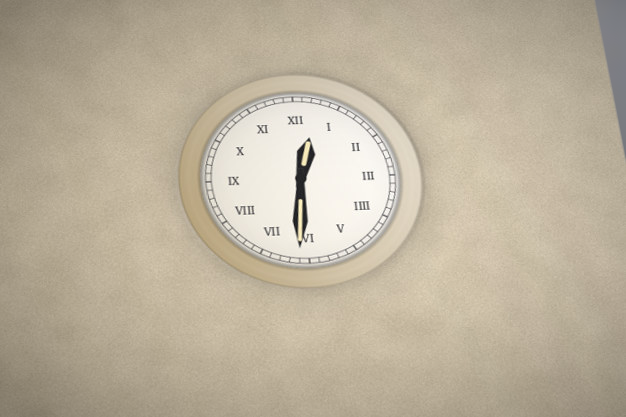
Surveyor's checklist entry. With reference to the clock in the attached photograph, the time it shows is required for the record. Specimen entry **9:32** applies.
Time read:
**12:31**
